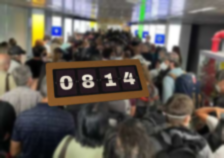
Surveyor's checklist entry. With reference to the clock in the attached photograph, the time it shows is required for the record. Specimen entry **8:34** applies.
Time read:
**8:14**
